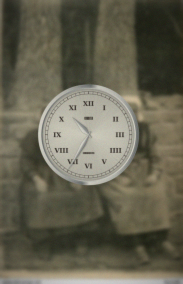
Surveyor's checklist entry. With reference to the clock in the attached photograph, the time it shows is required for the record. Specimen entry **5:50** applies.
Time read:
**10:35**
